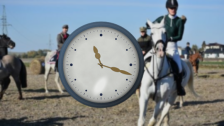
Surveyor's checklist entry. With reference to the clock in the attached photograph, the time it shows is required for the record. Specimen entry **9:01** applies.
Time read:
**11:18**
